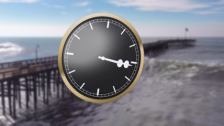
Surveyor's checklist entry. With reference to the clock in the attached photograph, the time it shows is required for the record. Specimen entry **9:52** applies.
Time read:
**3:16**
